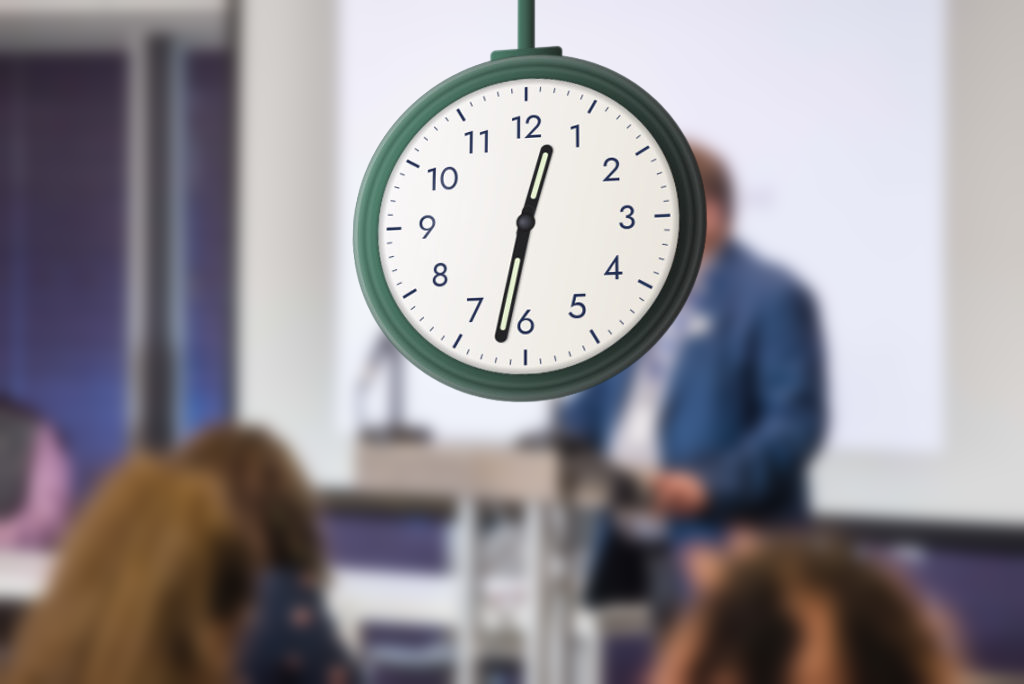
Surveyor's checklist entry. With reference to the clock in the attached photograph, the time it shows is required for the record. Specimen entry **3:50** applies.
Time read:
**12:32**
